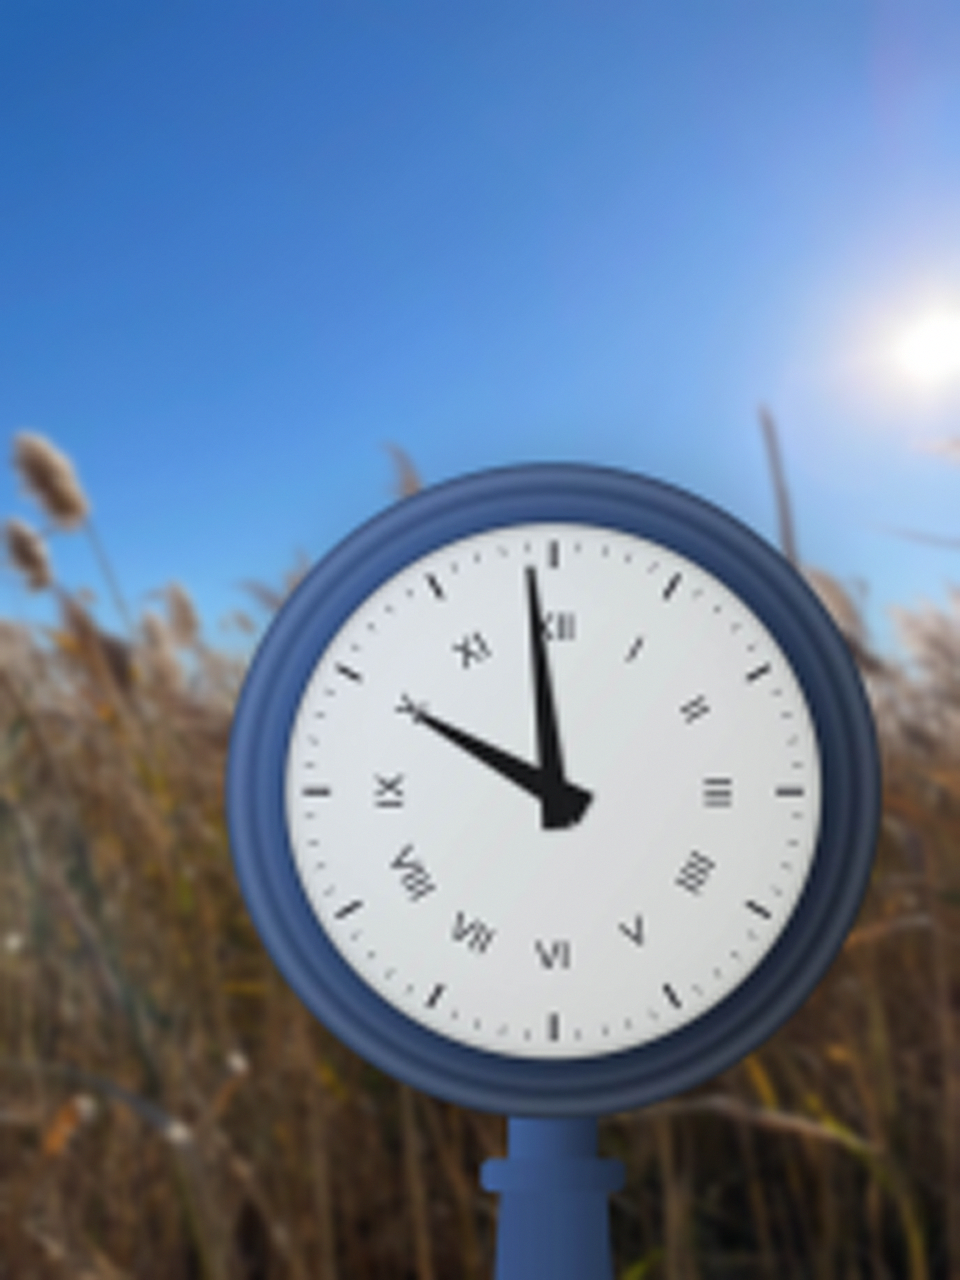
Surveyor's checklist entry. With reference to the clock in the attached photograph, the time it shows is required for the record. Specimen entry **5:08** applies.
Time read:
**9:59**
